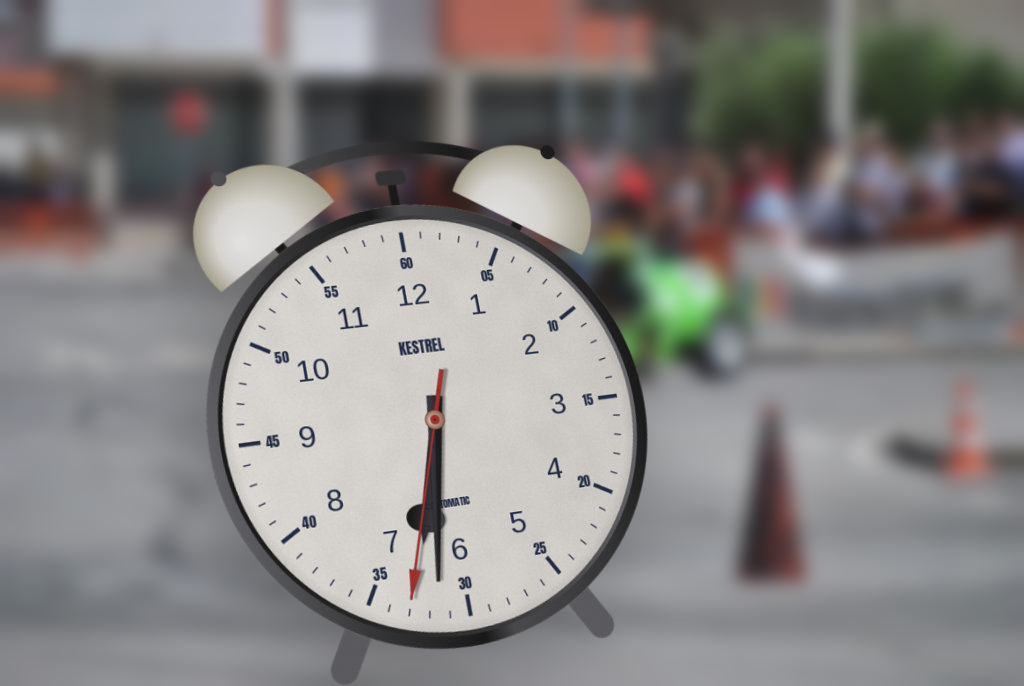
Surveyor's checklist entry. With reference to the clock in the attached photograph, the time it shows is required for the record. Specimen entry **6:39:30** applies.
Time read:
**6:31:33**
